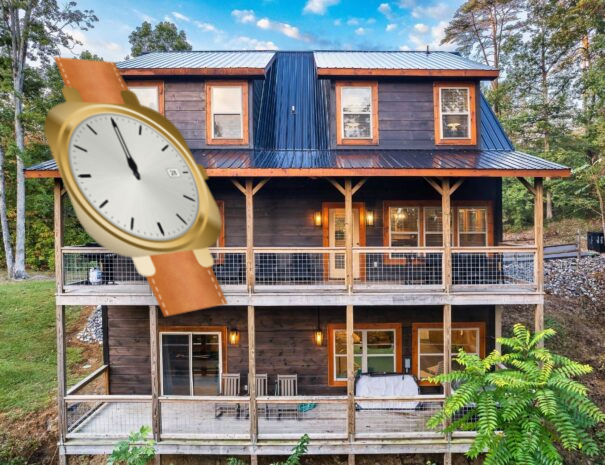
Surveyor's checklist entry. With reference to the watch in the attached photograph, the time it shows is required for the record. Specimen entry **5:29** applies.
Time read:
**12:00**
